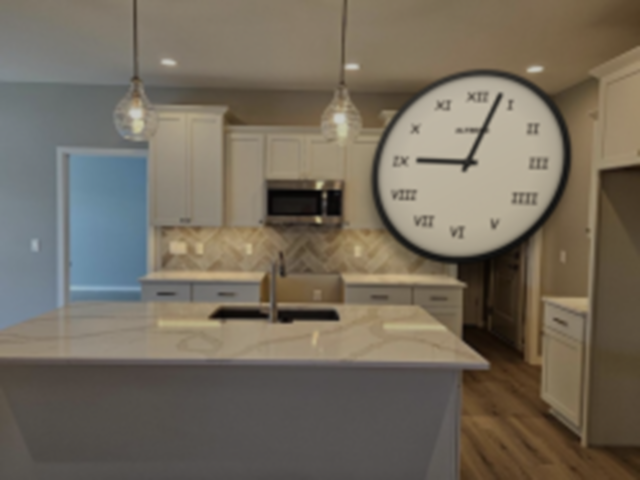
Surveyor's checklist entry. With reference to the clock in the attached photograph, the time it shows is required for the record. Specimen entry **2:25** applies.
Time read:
**9:03**
